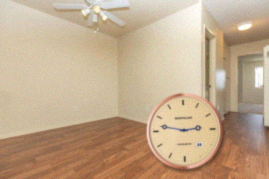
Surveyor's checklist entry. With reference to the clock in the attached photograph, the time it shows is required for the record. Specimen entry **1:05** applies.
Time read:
**2:47**
